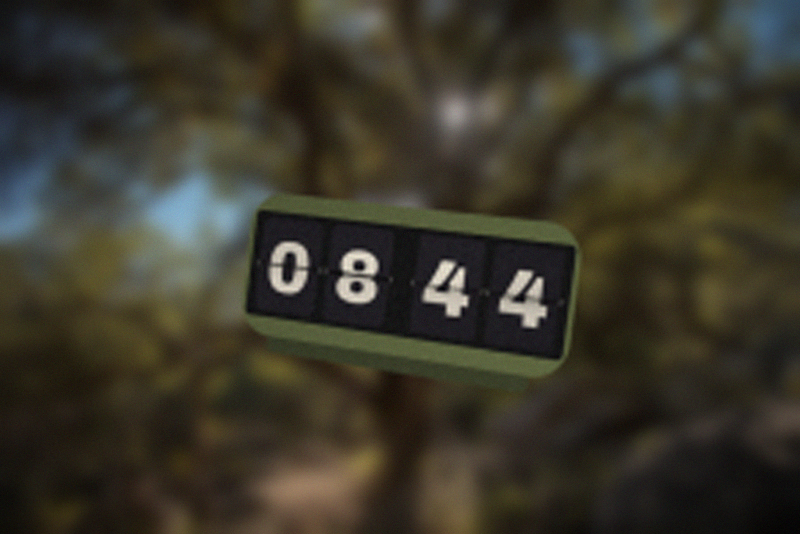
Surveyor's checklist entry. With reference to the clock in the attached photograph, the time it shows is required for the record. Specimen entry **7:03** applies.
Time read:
**8:44**
